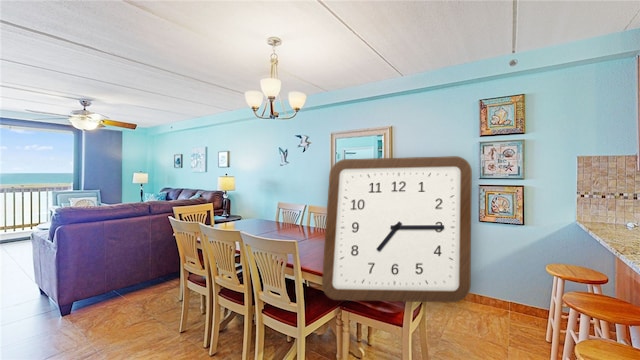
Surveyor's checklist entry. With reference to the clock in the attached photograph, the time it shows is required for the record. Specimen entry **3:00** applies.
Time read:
**7:15**
